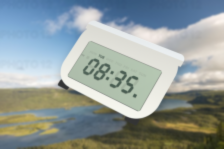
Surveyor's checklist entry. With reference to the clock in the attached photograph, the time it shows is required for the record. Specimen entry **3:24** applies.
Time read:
**8:35**
